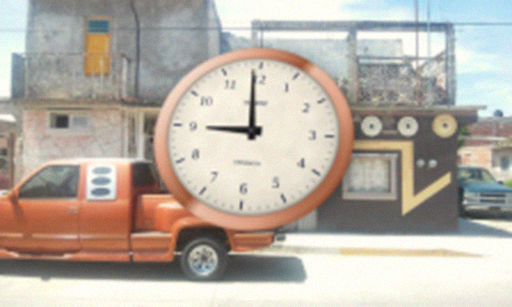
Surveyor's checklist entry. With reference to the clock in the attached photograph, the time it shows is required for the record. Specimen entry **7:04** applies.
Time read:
**8:59**
